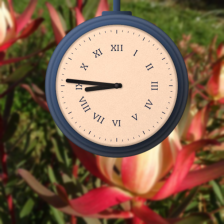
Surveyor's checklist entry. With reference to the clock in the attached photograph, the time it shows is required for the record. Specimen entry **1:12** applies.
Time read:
**8:46**
